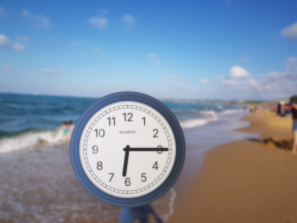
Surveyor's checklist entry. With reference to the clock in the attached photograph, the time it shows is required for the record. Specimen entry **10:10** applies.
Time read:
**6:15**
